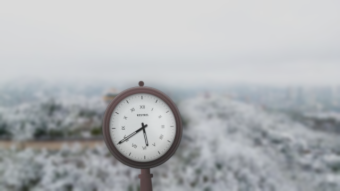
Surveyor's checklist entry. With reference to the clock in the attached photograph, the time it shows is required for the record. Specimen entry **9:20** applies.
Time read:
**5:40**
